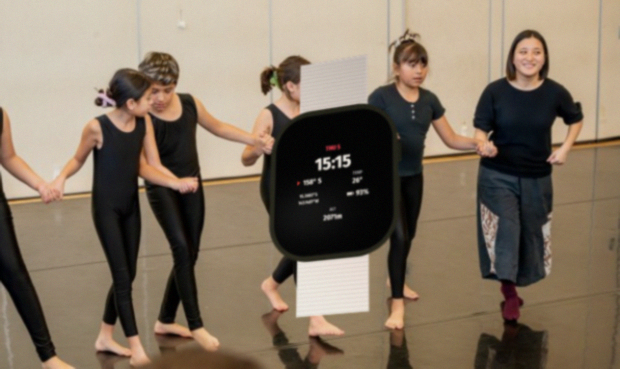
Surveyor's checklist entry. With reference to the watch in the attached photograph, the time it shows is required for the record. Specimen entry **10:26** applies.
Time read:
**15:15**
